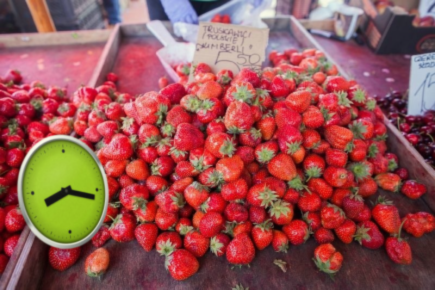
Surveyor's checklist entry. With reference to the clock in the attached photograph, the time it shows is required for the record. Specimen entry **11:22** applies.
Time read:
**8:17**
